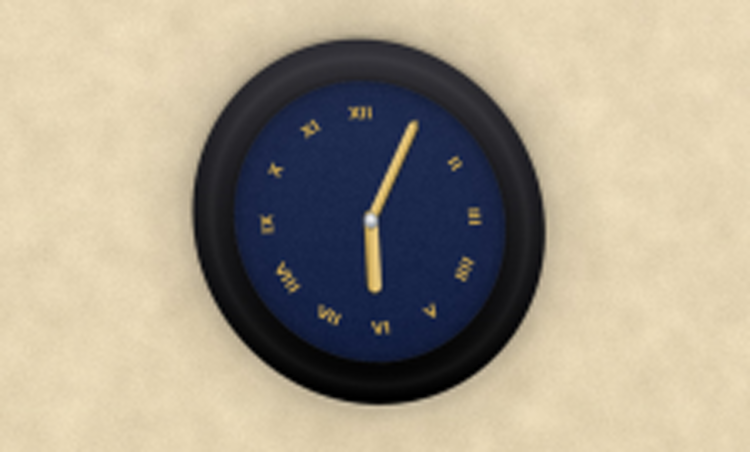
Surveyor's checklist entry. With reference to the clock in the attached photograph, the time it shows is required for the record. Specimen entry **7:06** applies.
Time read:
**6:05**
